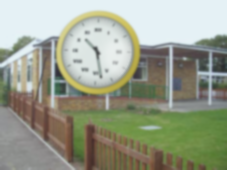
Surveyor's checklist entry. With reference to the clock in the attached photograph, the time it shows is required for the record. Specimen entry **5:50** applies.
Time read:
**10:28**
